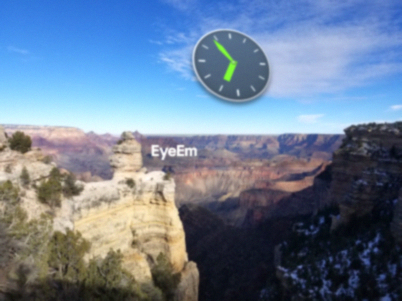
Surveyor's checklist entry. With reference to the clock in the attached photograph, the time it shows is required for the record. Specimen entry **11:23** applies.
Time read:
**6:54**
